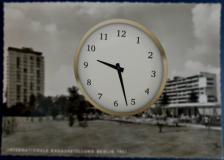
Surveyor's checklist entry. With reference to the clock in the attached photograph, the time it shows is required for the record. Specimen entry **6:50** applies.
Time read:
**9:27**
